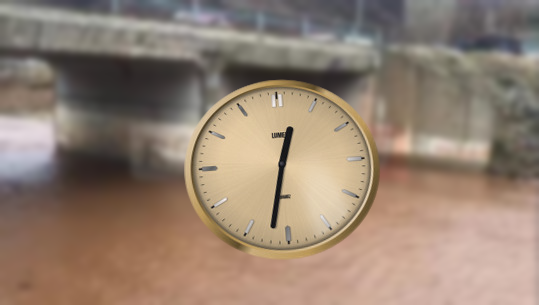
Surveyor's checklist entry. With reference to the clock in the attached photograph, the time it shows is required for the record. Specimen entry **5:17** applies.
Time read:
**12:32**
